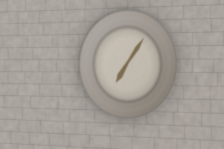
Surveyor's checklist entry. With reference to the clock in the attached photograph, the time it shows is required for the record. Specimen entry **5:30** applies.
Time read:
**7:06**
